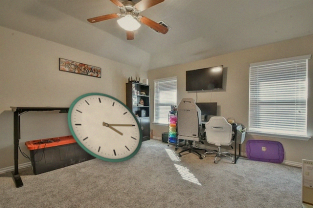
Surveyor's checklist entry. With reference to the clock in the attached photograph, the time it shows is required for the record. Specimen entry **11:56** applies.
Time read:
**4:15**
